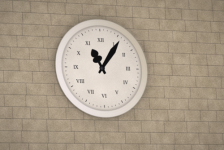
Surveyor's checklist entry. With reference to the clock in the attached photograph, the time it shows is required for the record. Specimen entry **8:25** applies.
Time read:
**11:06**
